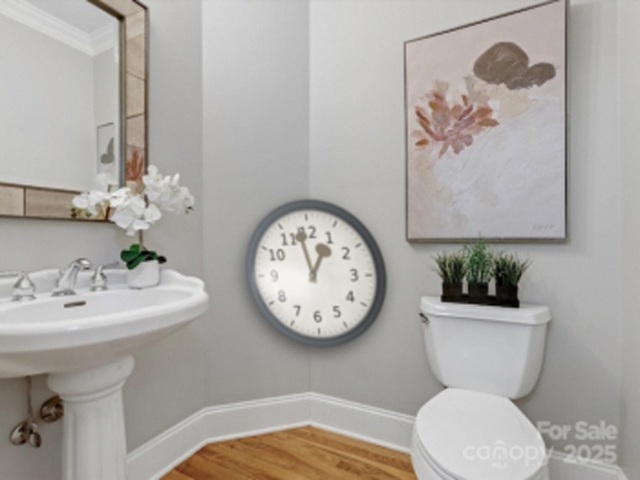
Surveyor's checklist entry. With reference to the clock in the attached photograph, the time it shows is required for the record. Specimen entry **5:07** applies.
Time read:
**12:58**
